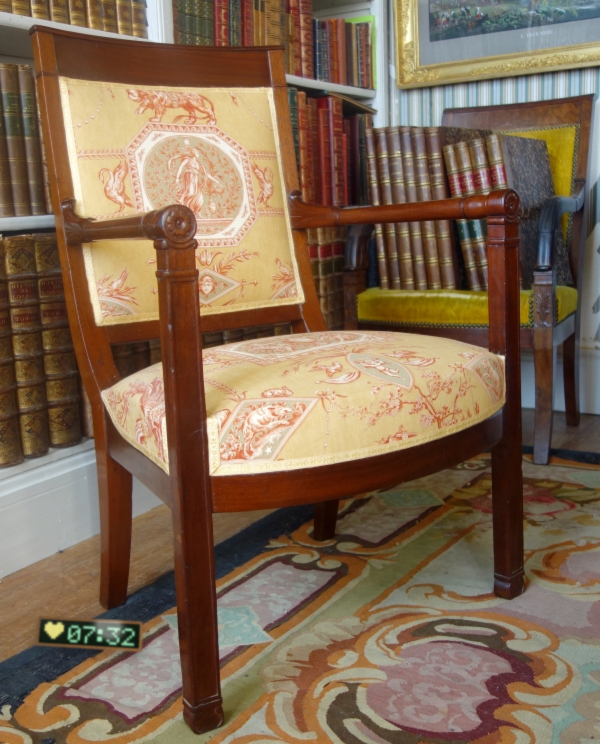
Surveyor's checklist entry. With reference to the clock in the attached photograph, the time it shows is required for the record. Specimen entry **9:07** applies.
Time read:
**7:32**
